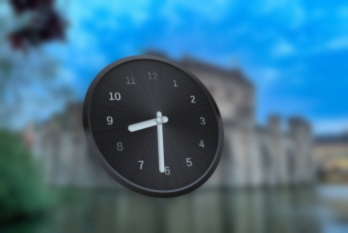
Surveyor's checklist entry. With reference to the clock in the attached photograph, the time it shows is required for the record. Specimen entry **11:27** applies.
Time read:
**8:31**
